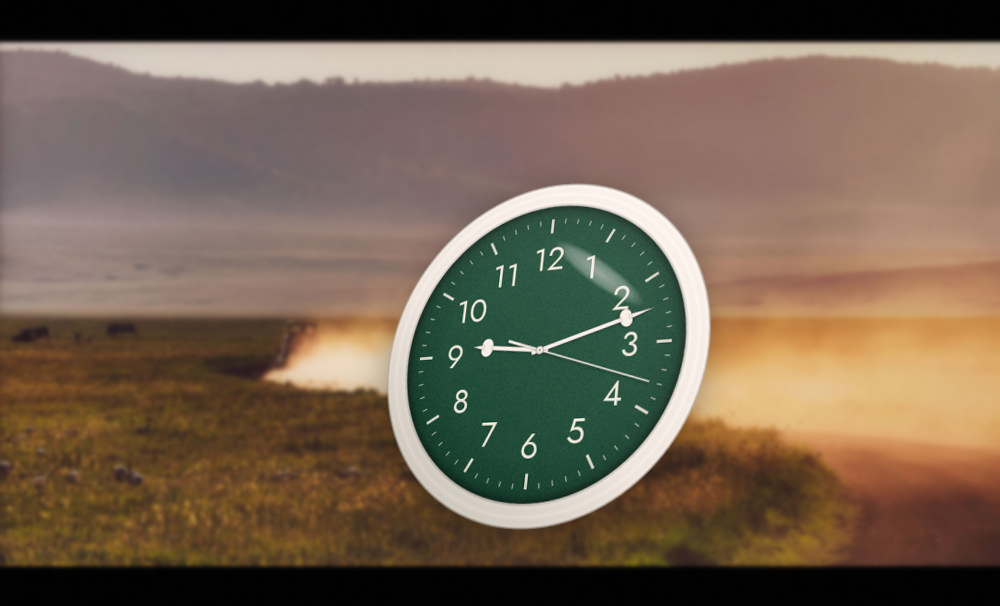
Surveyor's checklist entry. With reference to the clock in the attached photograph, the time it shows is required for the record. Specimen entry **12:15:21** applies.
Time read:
**9:12:18**
